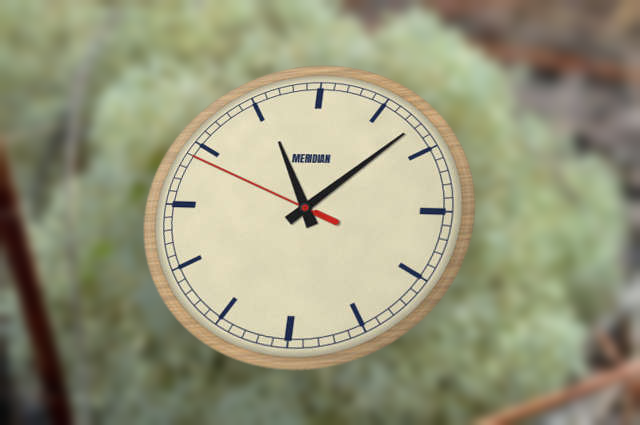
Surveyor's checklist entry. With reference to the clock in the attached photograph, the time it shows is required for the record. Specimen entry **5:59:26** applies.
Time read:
**11:07:49**
